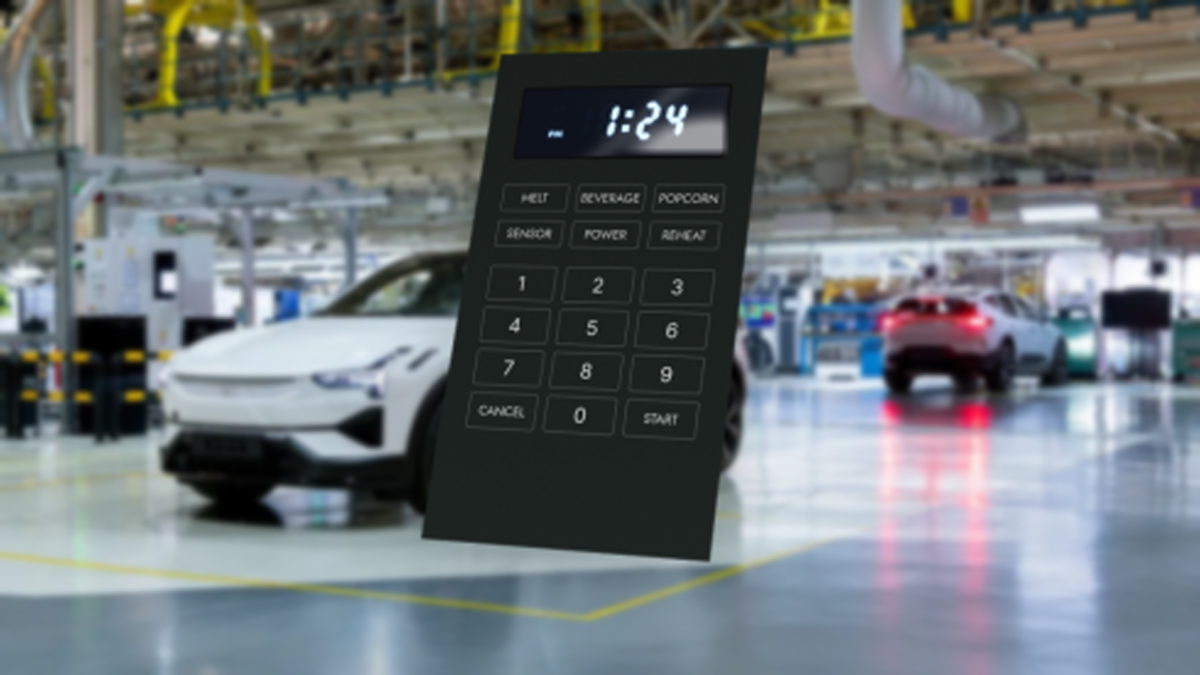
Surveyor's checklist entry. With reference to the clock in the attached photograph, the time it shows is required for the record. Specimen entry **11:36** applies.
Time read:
**1:24**
